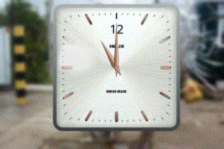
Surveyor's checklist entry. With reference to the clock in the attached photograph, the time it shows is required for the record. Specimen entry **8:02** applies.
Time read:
**11:00**
